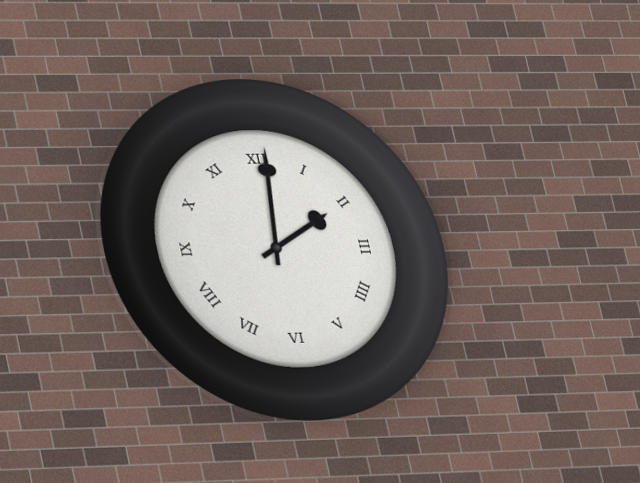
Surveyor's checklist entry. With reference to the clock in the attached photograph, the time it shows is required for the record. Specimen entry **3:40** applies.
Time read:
**2:01**
